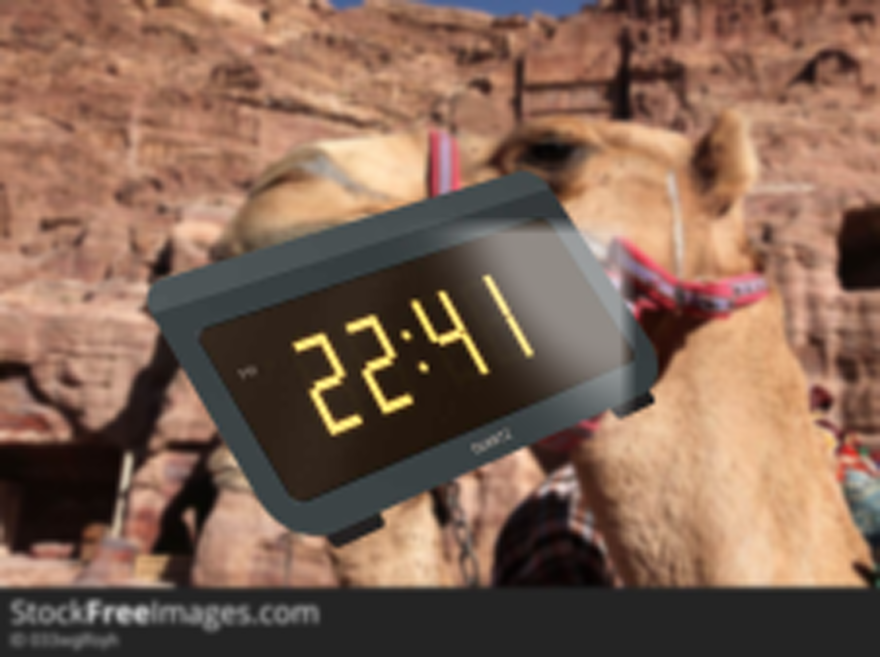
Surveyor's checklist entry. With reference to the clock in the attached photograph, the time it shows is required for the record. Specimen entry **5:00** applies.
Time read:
**22:41**
